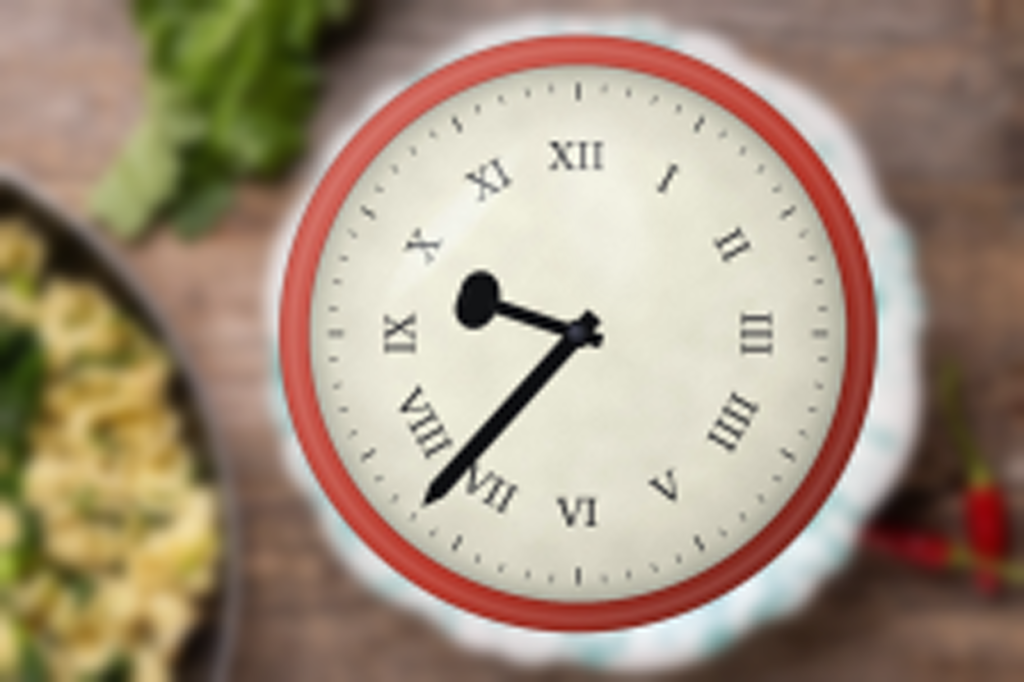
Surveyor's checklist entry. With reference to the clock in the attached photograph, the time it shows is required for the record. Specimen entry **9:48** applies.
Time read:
**9:37**
